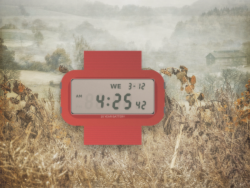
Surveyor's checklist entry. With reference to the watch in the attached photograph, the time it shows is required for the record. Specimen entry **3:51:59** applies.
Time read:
**4:25:42**
